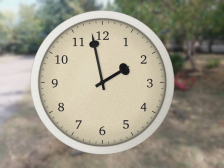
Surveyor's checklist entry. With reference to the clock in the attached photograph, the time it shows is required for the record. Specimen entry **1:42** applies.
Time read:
**1:58**
